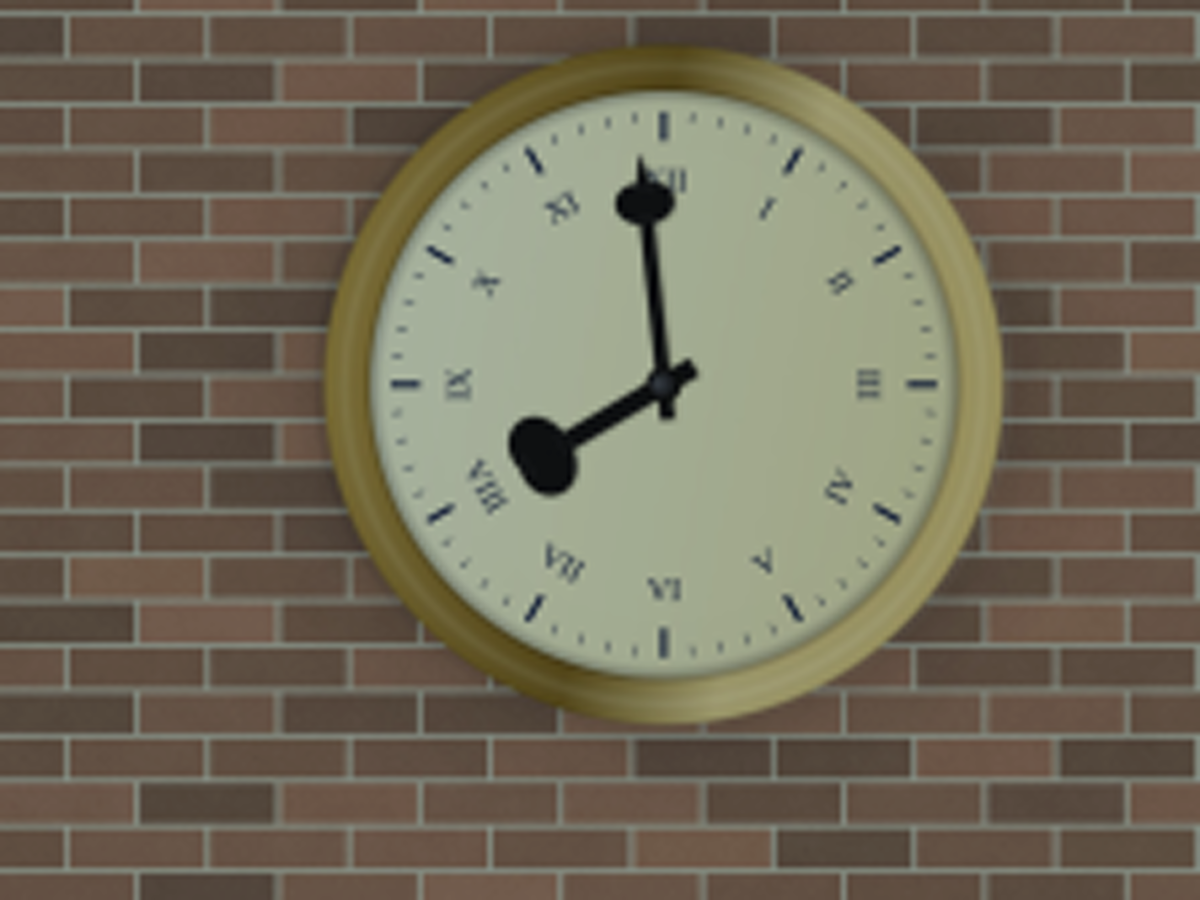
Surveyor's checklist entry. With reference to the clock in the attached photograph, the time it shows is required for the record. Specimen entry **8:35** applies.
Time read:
**7:59**
